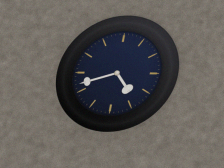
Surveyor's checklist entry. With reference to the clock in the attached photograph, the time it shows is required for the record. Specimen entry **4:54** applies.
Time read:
**4:42**
